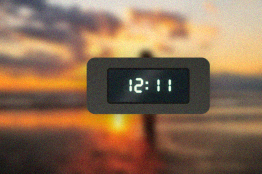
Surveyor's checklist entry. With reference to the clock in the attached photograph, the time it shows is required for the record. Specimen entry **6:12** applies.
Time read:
**12:11**
